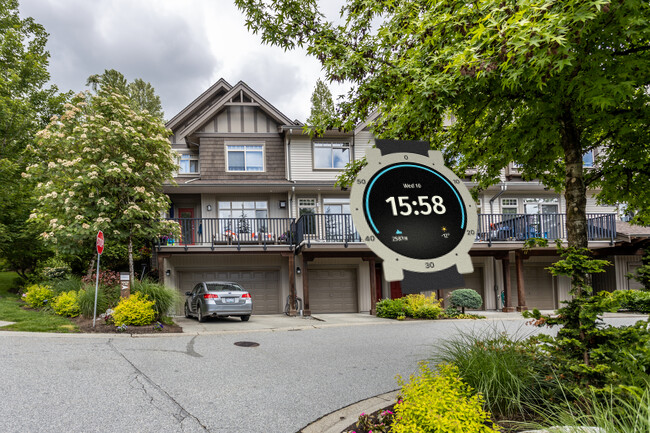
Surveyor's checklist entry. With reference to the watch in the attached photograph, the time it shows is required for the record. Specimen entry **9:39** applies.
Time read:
**15:58**
